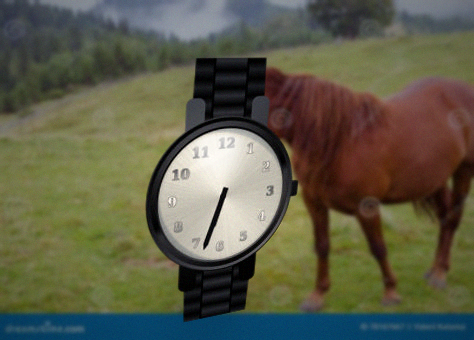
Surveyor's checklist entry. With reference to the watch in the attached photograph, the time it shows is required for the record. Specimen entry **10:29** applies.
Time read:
**6:33**
